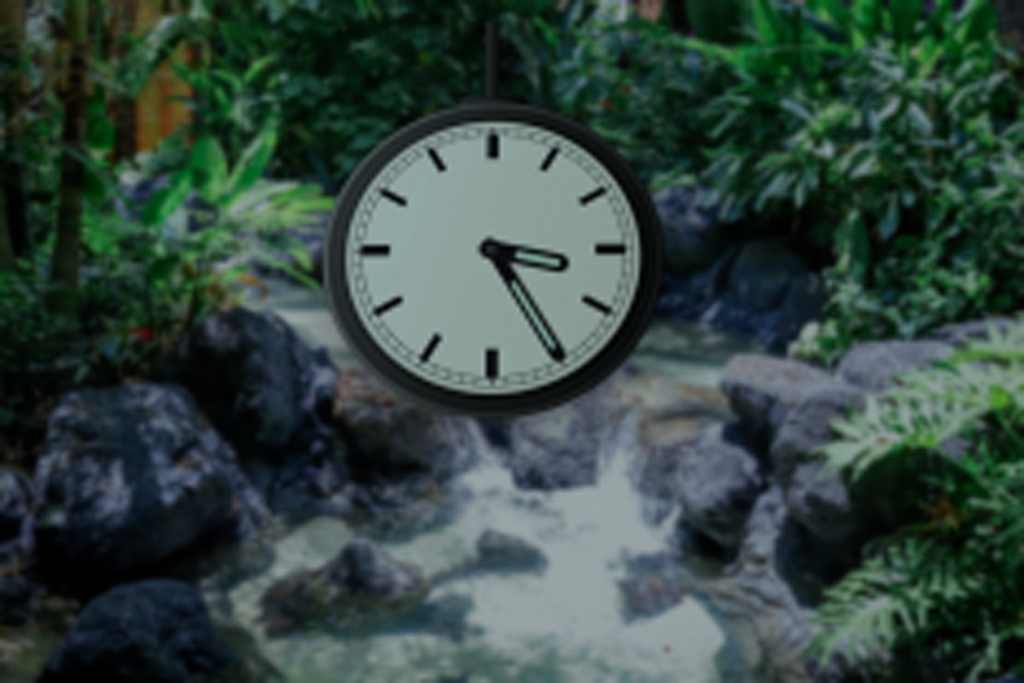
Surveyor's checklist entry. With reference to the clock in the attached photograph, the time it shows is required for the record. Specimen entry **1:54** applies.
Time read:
**3:25**
